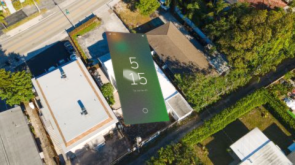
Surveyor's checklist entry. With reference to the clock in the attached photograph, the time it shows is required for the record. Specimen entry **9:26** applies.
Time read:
**5:15**
